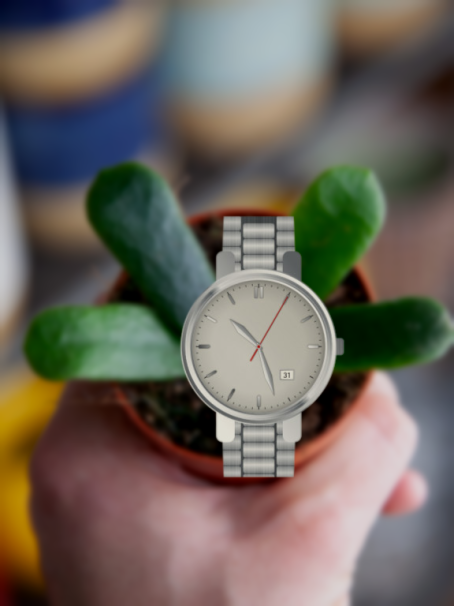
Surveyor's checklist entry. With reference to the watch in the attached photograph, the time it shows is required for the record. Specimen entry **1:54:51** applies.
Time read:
**10:27:05**
